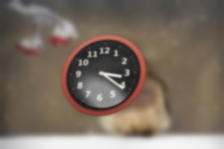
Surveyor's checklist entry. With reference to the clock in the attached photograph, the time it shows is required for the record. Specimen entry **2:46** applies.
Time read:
**3:21**
